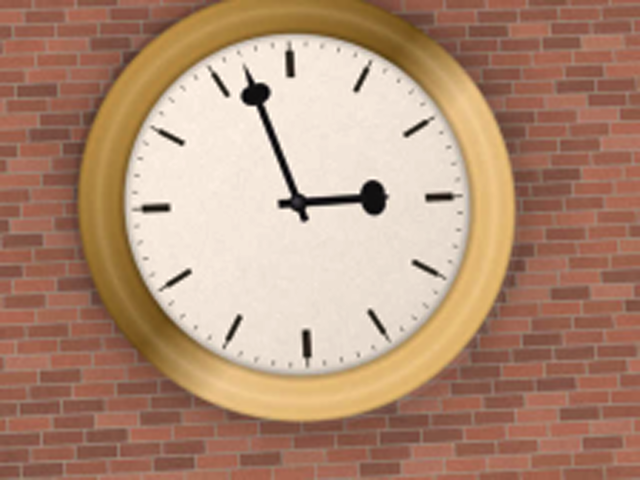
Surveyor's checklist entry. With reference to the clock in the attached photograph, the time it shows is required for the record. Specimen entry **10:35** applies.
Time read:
**2:57**
